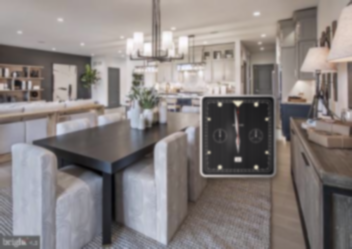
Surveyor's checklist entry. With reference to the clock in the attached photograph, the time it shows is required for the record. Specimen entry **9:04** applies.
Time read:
**5:59**
